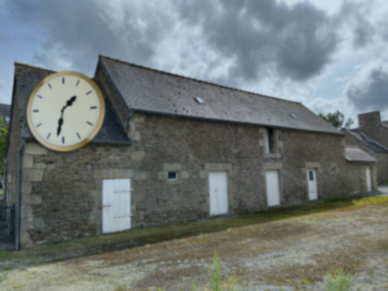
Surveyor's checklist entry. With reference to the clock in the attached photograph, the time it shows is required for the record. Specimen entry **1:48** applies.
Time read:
**1:32**
